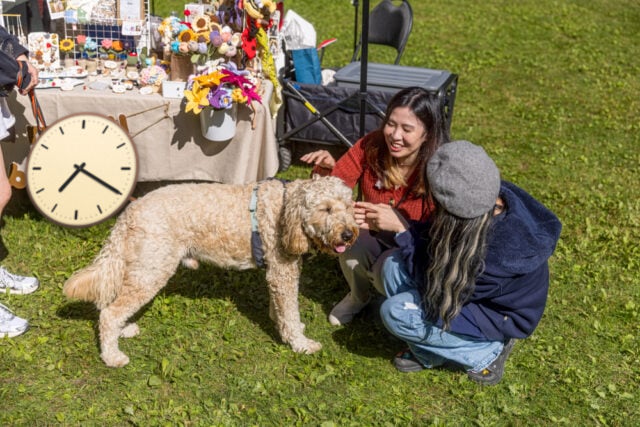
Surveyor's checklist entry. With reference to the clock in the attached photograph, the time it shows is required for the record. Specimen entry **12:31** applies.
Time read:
**7:20**
